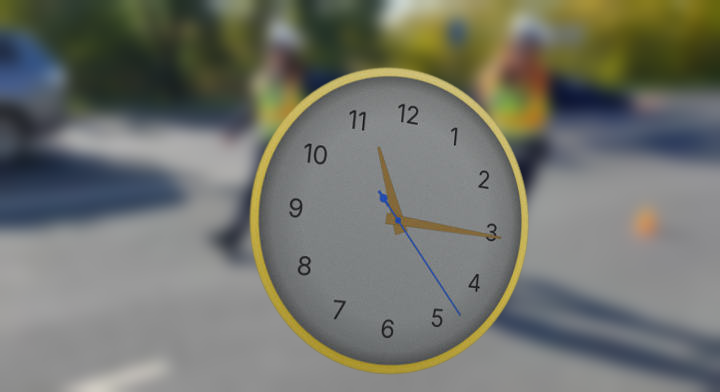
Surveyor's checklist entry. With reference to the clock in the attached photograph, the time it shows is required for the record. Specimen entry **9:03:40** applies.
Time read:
**11:15:23**
